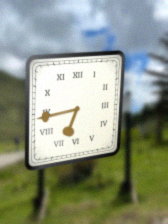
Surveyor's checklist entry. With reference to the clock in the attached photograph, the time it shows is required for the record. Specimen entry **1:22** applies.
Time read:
**6:44**
